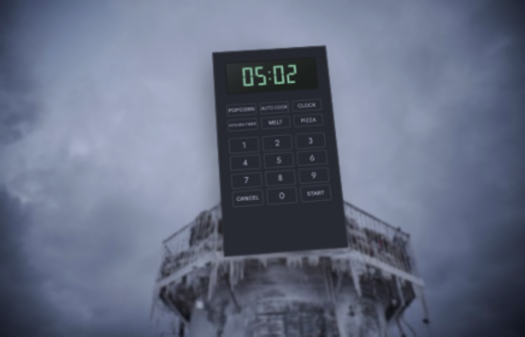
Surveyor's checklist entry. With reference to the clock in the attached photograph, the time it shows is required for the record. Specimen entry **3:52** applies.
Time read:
**5:02**
